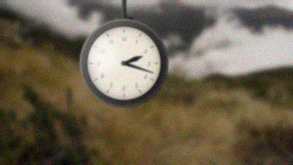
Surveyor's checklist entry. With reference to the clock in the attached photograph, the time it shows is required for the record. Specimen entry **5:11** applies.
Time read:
**2:18**
